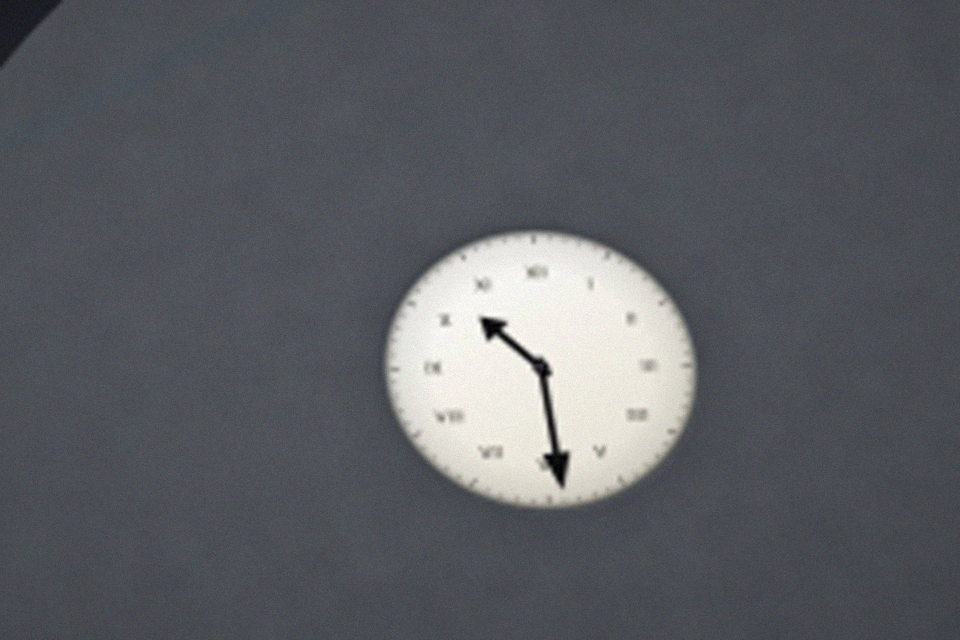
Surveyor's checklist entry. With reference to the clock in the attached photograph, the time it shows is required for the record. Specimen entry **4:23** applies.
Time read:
**10:29**
